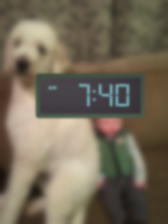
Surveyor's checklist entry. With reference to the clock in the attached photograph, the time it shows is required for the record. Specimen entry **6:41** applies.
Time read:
**7:40**
